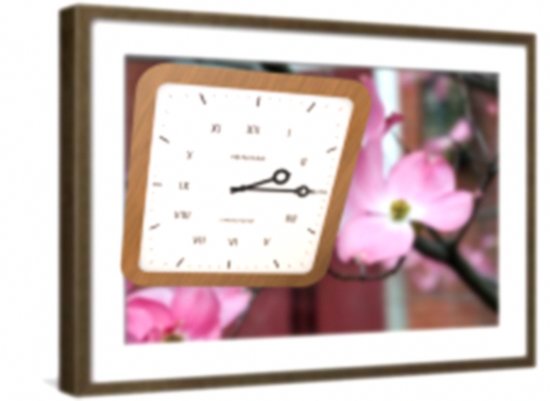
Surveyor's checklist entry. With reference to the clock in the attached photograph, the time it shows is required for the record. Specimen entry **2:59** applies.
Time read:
**2:15**
